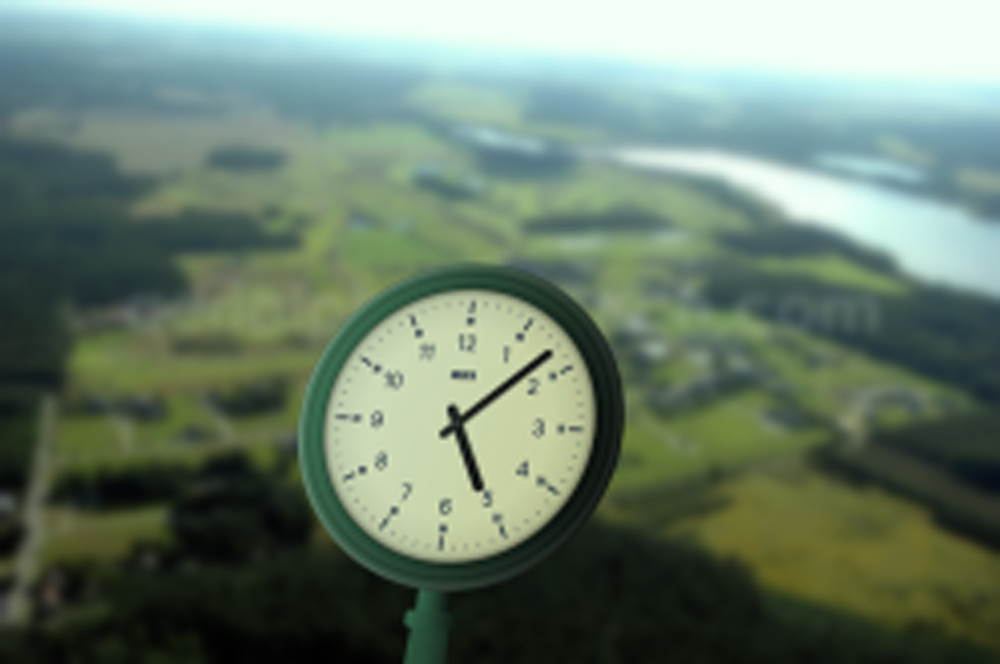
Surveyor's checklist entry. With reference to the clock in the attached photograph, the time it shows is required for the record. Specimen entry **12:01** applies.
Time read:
**5:08**
